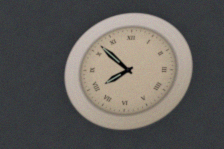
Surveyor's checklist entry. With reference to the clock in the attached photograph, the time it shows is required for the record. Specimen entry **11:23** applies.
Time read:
**7:52**
